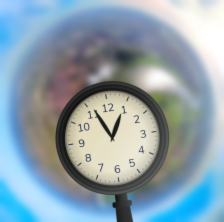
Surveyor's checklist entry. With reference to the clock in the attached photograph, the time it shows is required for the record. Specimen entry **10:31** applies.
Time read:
**12:56**
